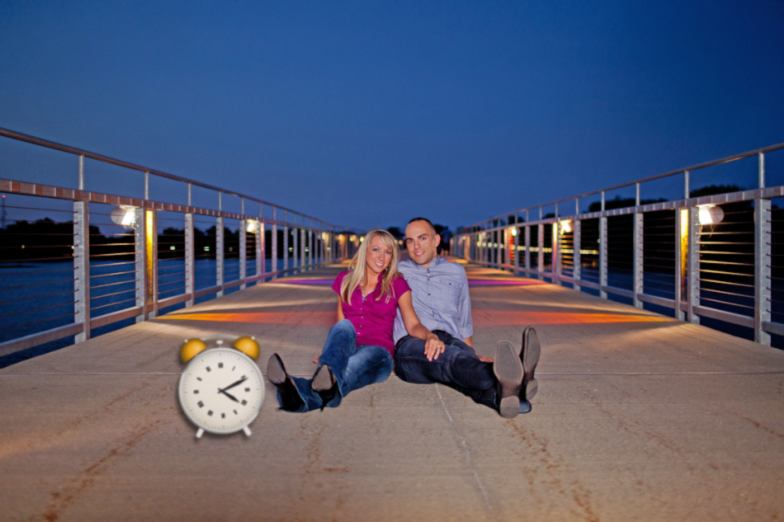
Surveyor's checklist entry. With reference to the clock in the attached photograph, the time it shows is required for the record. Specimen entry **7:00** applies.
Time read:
**4:11**
